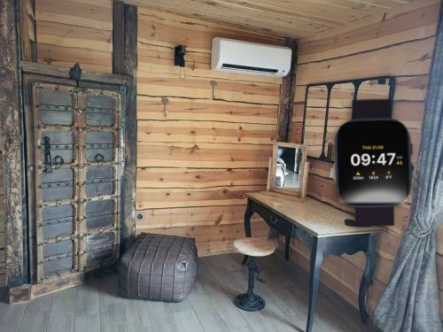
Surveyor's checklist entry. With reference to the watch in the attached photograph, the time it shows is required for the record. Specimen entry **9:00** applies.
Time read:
**9:47**
